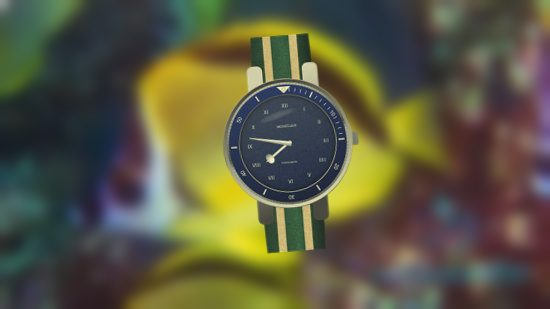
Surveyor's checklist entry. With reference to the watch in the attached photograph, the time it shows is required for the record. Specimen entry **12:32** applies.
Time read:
**7:47**
